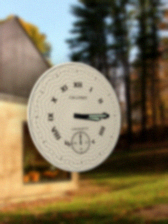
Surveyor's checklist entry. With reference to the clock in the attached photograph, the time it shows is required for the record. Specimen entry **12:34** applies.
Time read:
**3:15**
